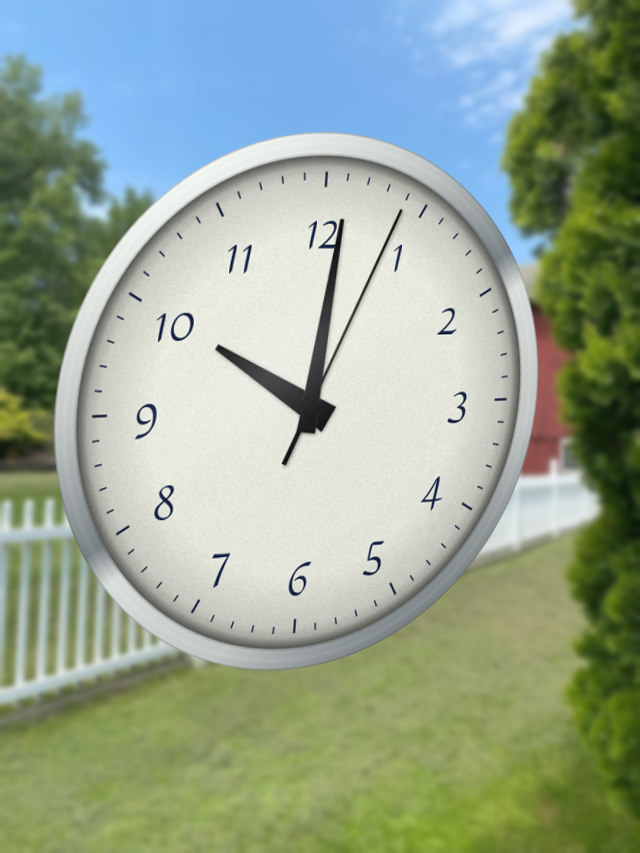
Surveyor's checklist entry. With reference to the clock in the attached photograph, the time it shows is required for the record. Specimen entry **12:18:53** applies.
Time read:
**10:01:04**
